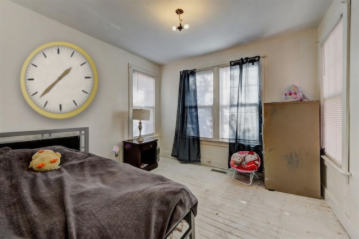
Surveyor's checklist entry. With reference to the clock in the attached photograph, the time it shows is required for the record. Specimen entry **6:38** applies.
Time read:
**1:38**
